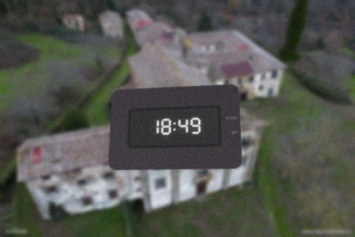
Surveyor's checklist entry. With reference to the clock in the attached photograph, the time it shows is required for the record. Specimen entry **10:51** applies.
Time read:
**18:49**
